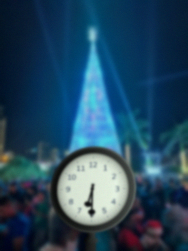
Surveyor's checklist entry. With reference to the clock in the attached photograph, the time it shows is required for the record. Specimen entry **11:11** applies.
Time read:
**6:30**
